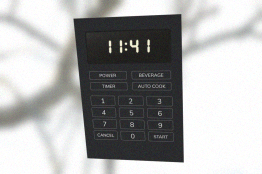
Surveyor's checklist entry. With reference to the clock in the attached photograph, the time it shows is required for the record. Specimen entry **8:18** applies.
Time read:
**11:41**
